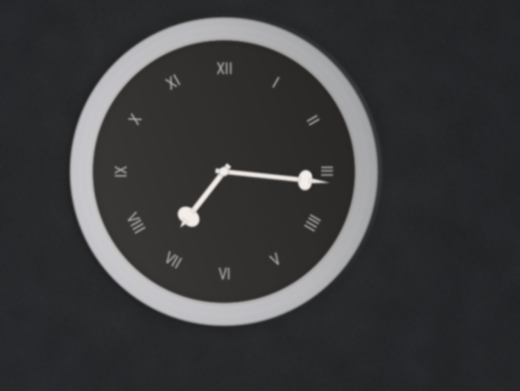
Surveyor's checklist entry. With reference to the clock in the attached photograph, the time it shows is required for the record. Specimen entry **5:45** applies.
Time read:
**7:16**
